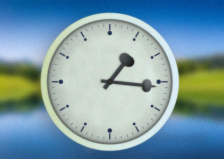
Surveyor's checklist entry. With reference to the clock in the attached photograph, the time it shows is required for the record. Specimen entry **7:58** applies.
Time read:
**1:16**
